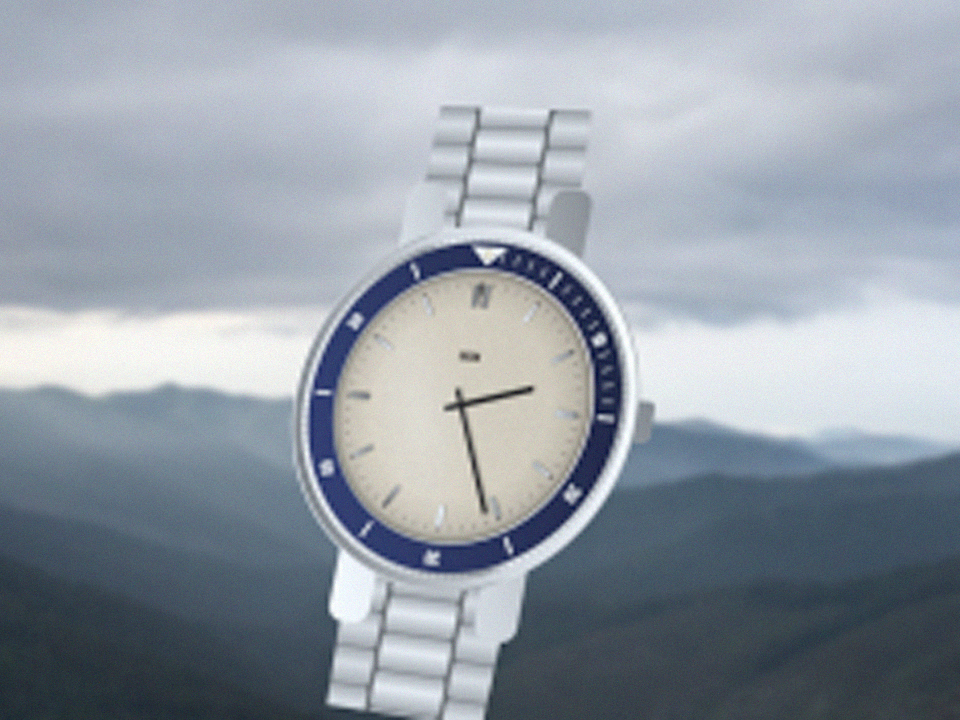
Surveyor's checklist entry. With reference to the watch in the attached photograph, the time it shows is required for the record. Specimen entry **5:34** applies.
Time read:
**2:26**
